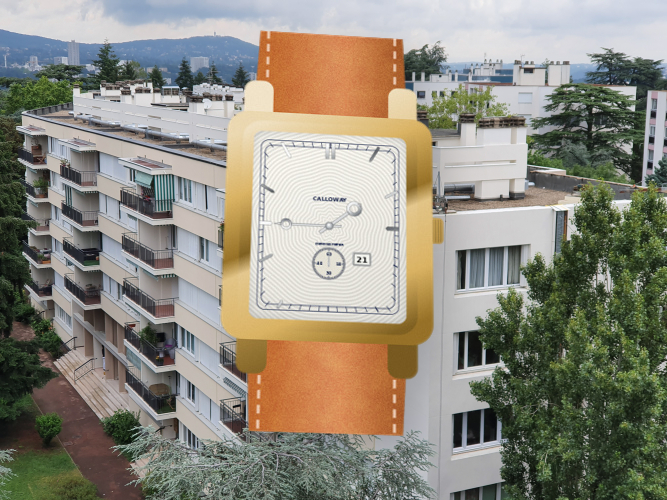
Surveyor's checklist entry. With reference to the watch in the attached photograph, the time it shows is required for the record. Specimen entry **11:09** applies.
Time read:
**1:45**
